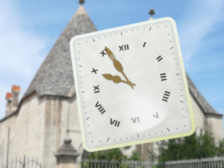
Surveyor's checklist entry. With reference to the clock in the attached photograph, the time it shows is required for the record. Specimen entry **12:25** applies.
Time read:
**9:56**
